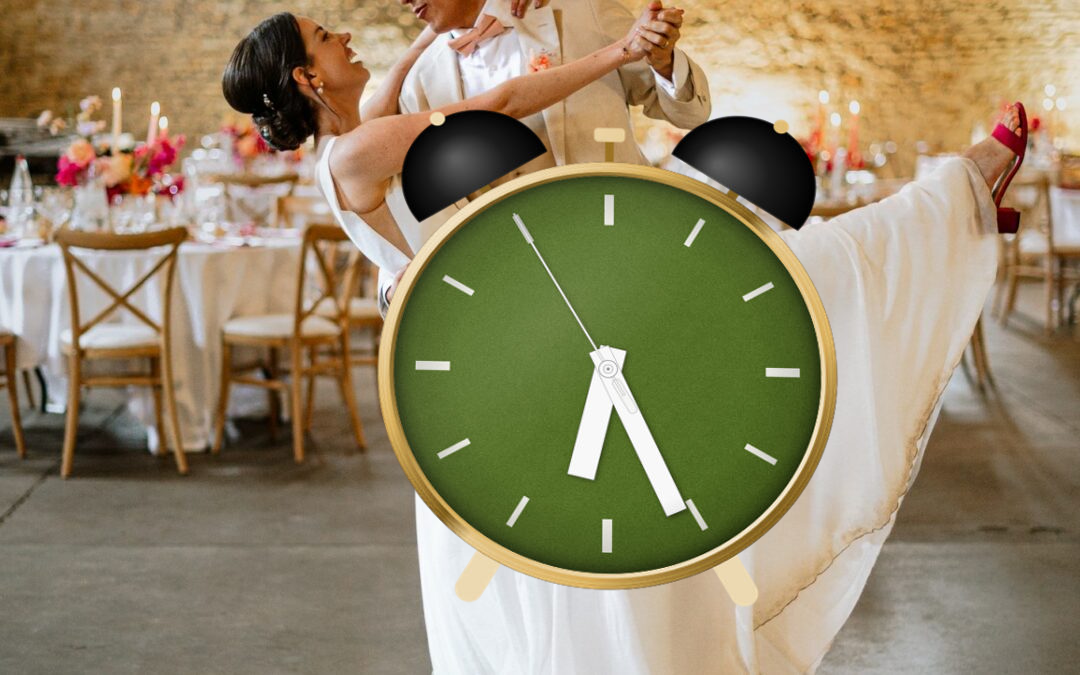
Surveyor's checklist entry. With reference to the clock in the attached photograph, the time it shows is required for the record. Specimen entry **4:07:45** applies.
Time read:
**6:25:55**
